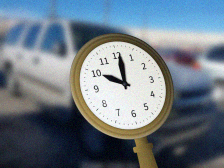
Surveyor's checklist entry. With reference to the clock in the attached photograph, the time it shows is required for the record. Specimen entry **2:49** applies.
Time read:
**10:01**
